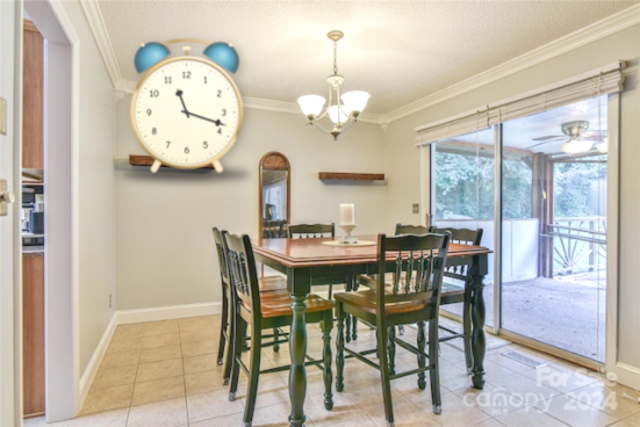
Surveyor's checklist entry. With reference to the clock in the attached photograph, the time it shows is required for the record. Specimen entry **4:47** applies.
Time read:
**11:18**
